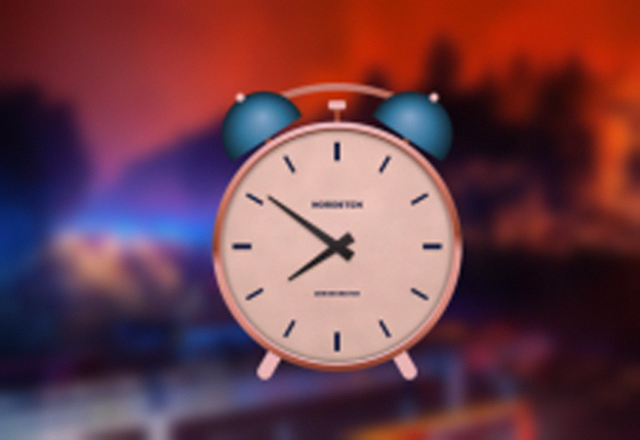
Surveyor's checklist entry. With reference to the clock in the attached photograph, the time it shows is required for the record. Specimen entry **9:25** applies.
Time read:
**7:51**
